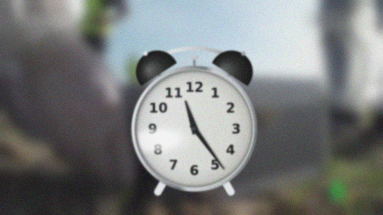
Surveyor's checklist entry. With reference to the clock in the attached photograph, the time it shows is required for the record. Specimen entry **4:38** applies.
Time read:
**11:24**
